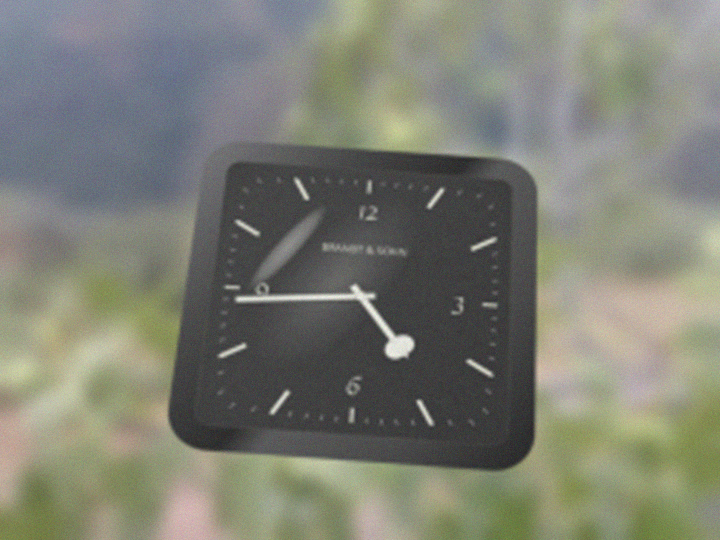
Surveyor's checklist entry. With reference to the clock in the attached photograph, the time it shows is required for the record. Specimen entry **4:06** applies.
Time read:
**4:44**
